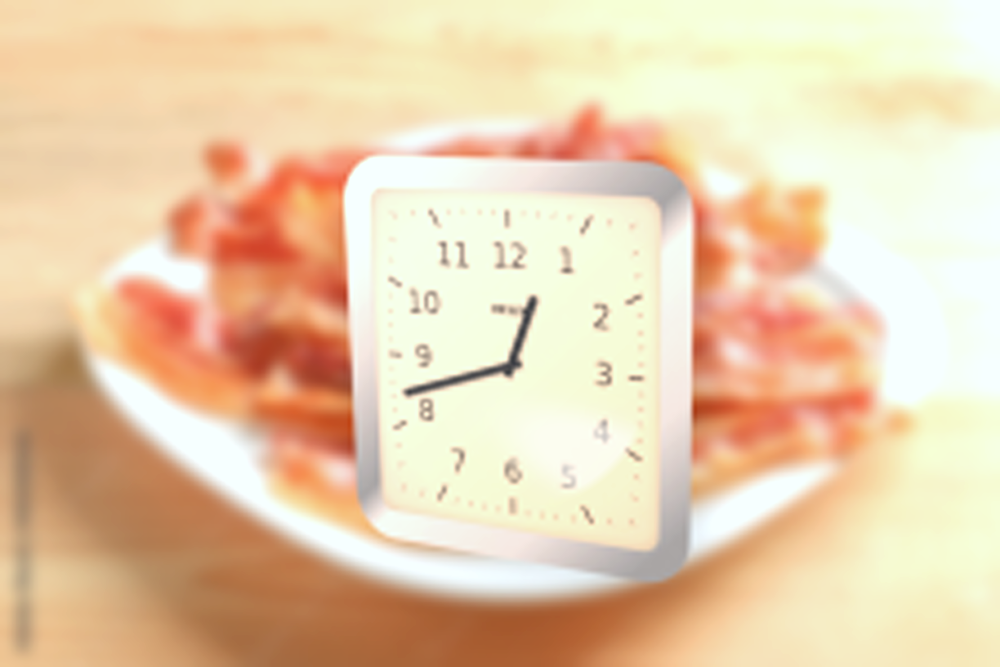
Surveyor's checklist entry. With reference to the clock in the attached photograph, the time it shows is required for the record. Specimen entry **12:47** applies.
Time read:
**12:42**
